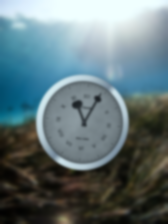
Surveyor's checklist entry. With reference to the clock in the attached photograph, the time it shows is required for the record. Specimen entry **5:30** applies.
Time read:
**11:04**
